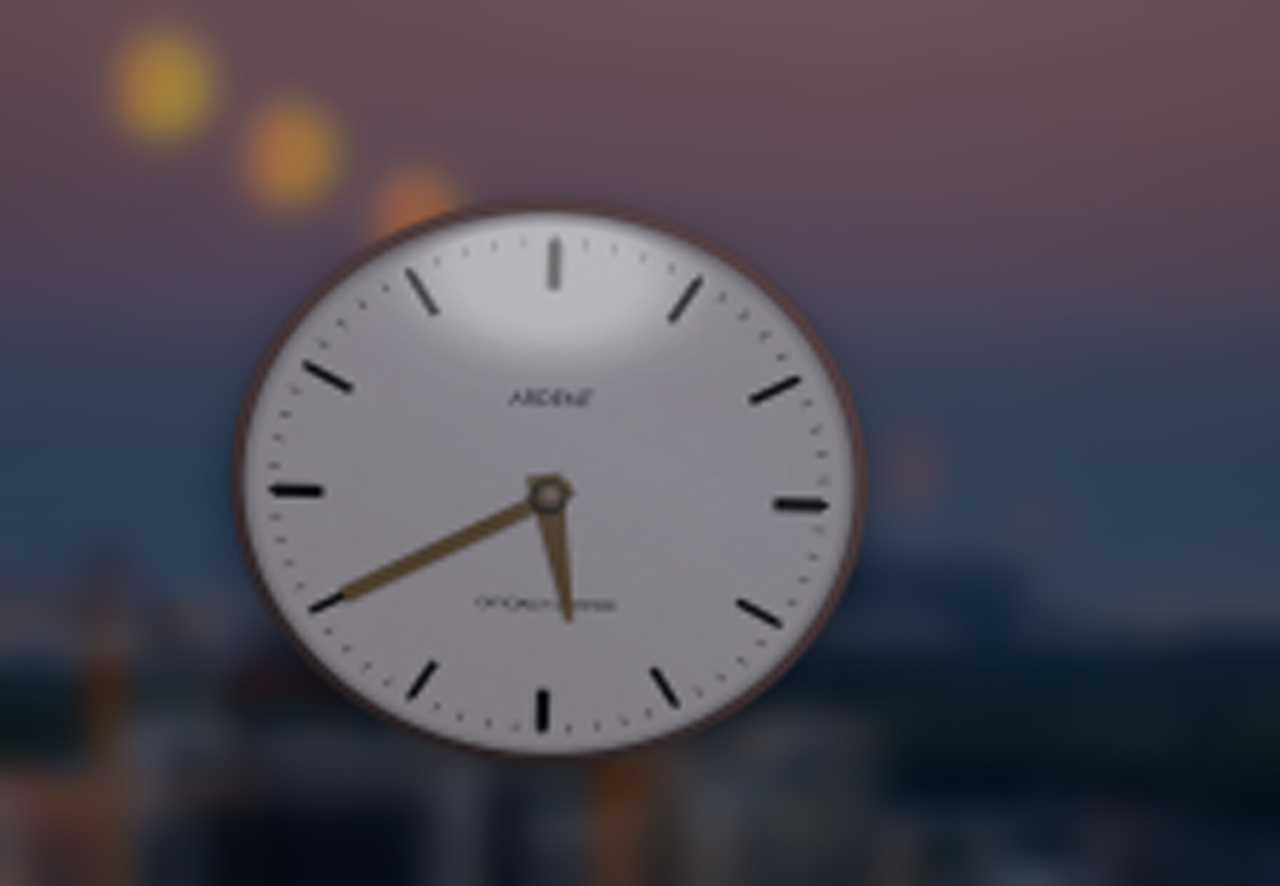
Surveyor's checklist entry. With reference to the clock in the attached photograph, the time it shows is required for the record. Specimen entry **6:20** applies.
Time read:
**5:40**
